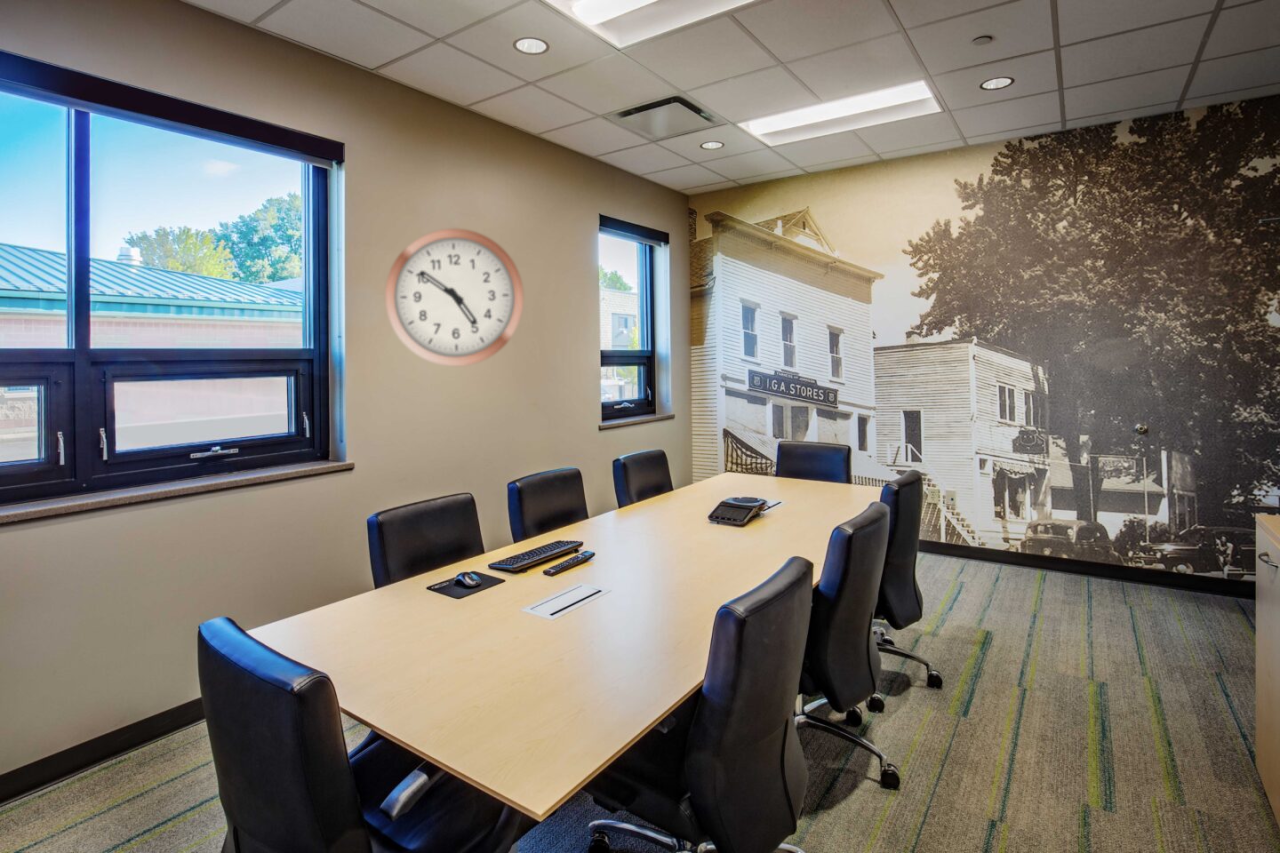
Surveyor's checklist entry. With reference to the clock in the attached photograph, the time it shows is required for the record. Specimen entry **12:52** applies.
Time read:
**4:51**
